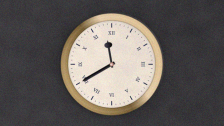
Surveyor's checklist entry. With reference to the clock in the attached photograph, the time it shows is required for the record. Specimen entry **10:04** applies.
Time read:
**11:40**
